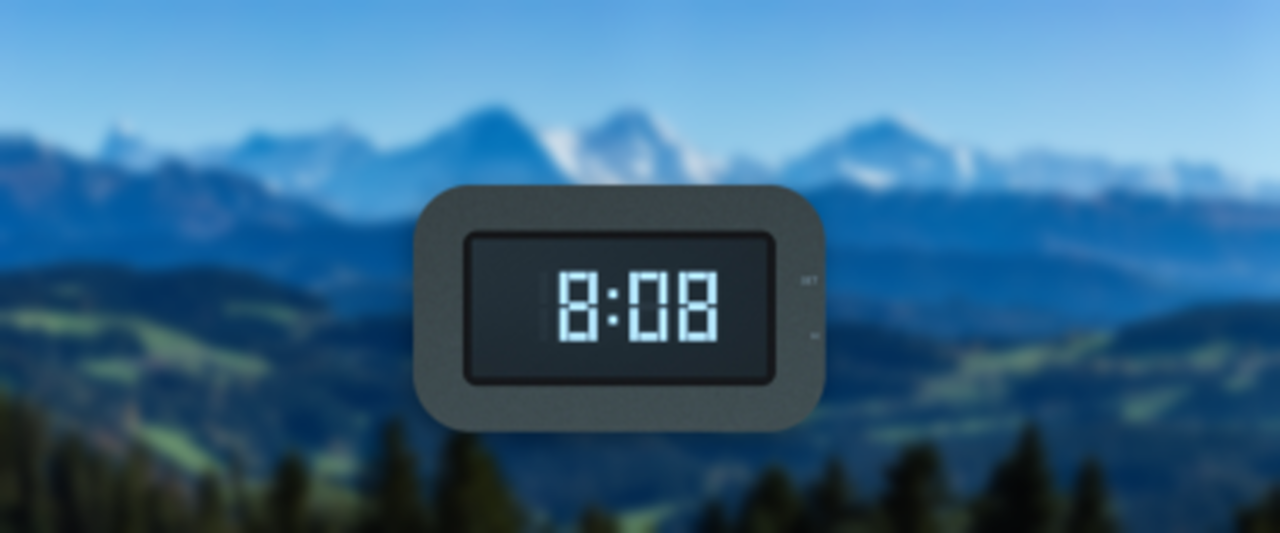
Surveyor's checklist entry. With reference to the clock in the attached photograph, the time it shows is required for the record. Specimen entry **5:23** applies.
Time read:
**8:08**
